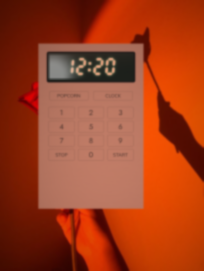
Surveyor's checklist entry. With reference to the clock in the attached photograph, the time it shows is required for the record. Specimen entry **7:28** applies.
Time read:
**12:20**
